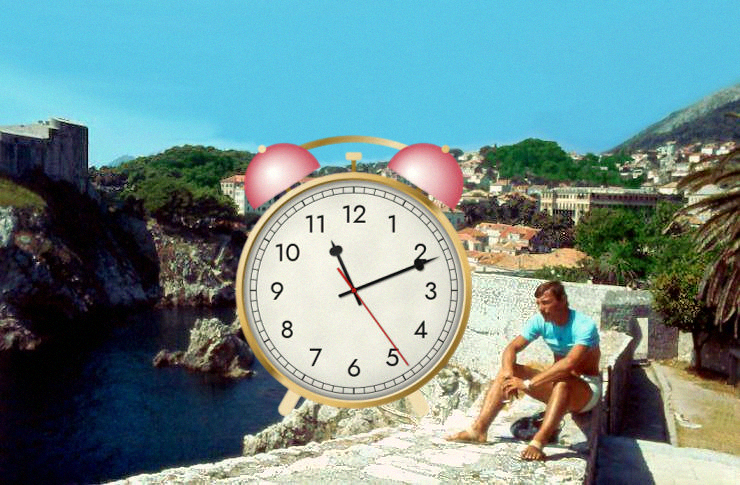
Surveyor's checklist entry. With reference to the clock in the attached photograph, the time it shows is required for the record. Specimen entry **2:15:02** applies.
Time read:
**11:11:24**
